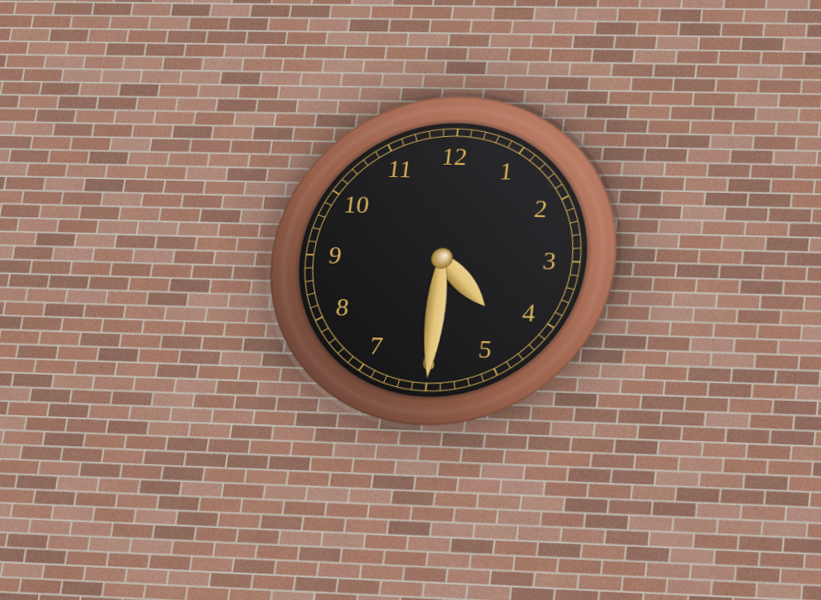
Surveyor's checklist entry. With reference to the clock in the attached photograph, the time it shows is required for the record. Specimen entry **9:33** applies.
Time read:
**4:30**
